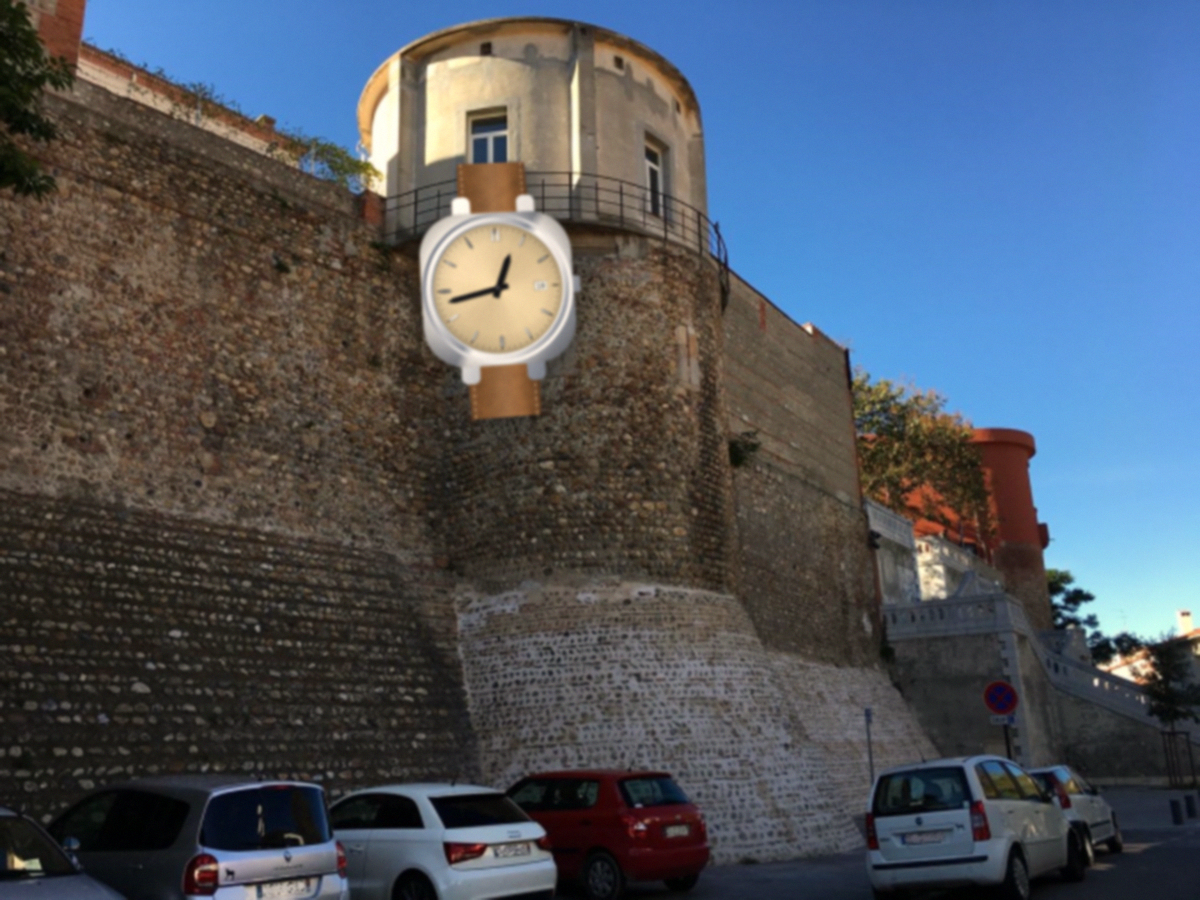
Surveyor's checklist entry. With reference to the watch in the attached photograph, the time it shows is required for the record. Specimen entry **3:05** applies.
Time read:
**12:43**
